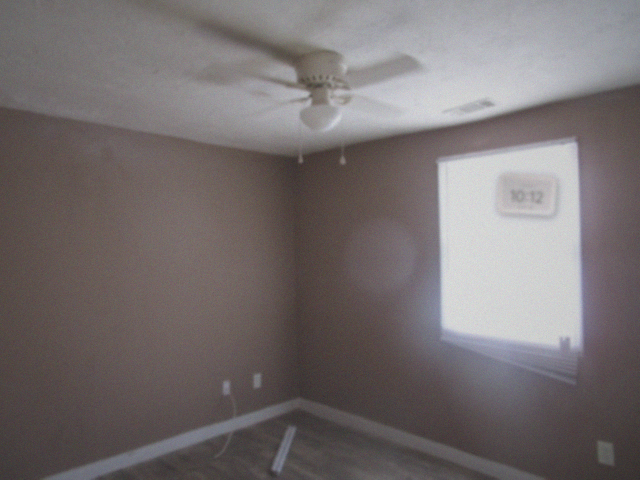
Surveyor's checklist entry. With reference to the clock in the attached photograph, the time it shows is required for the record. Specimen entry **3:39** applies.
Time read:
**10:12**
